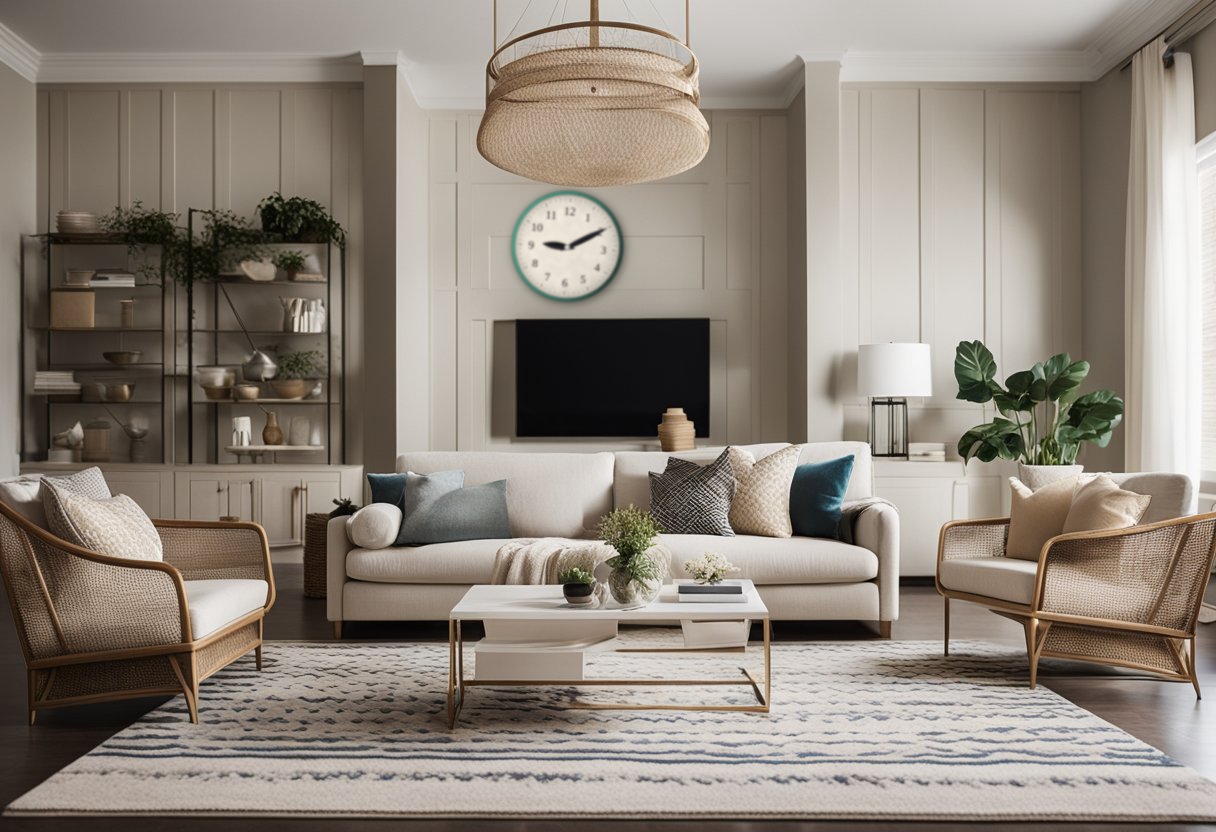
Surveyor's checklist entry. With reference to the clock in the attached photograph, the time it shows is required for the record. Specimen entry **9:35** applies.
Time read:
**9:10**
